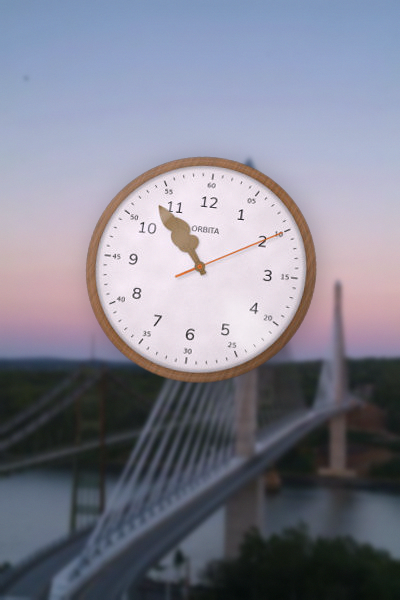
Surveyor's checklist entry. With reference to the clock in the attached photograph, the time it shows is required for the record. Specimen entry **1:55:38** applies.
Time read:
**10:53:10**
